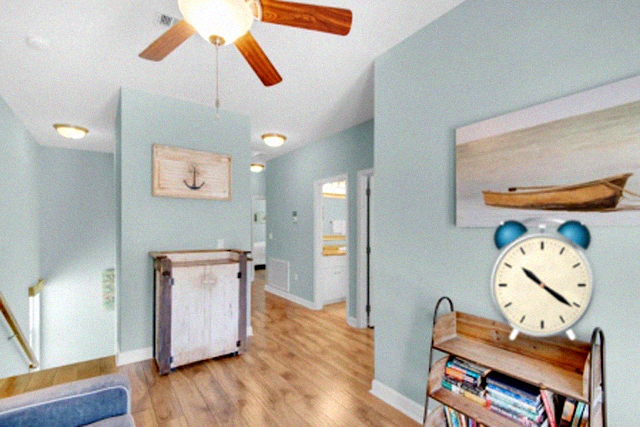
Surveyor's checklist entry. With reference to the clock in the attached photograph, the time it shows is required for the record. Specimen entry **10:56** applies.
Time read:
**10:21**
